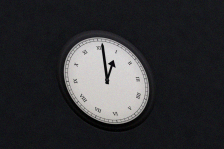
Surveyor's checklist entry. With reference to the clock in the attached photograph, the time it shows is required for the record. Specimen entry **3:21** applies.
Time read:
**1:01**
